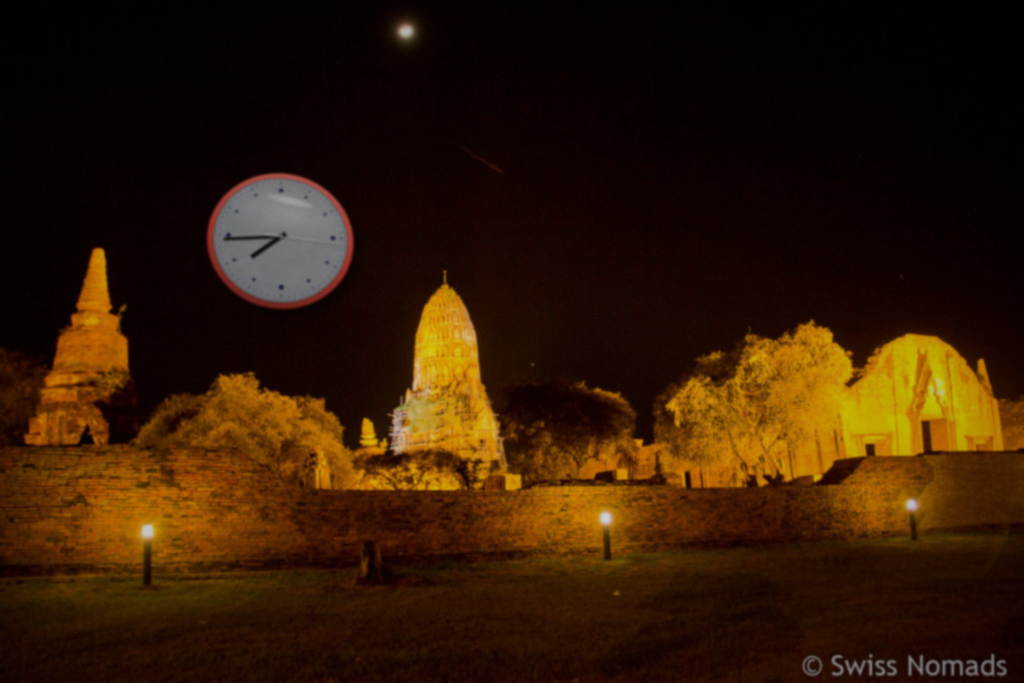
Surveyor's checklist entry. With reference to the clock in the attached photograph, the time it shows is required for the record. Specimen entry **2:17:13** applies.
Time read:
**7:44:16**
